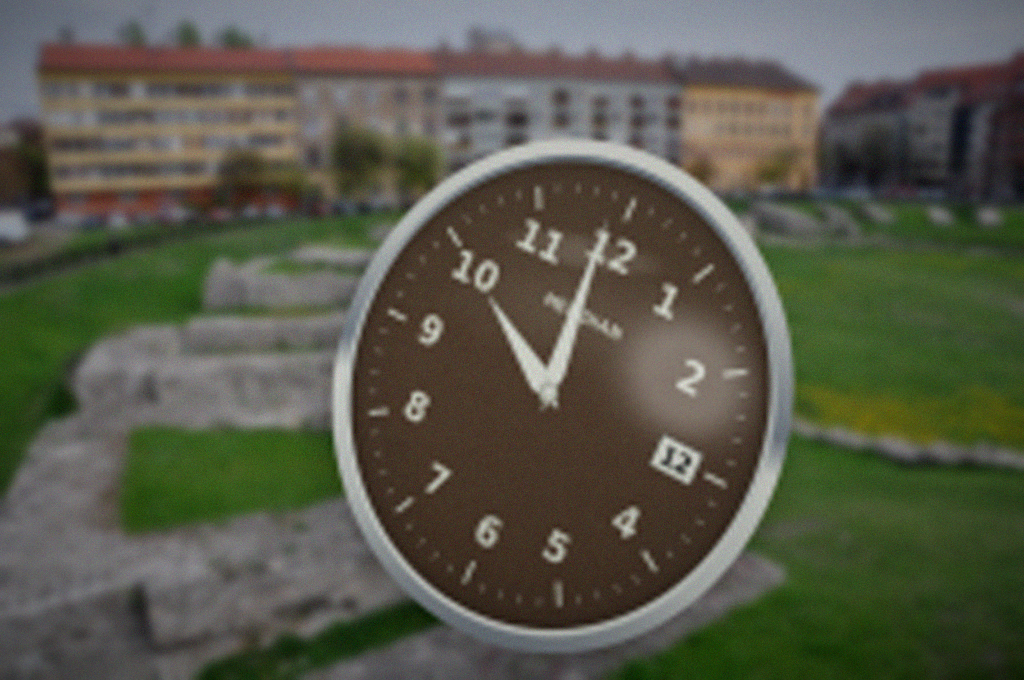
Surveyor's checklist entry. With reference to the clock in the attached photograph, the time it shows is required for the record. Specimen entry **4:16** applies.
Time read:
**9:59**
